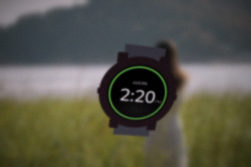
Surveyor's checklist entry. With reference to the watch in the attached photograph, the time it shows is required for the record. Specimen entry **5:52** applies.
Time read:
**2:20**
